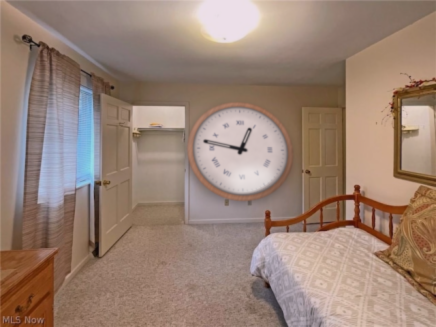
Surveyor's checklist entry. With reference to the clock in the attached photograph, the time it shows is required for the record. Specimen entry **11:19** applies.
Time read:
**12:47**
